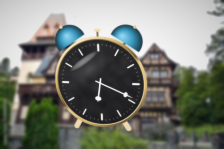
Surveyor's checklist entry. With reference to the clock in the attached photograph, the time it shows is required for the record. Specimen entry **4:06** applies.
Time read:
**6:19**
